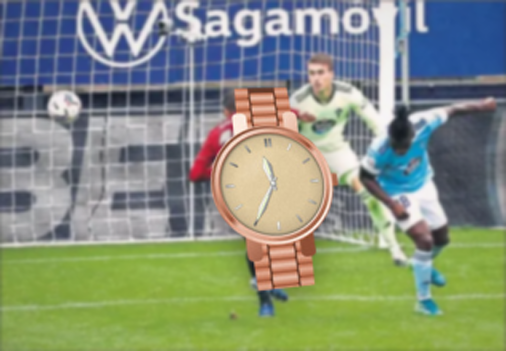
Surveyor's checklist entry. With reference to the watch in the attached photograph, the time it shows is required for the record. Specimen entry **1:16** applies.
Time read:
**11:35**
